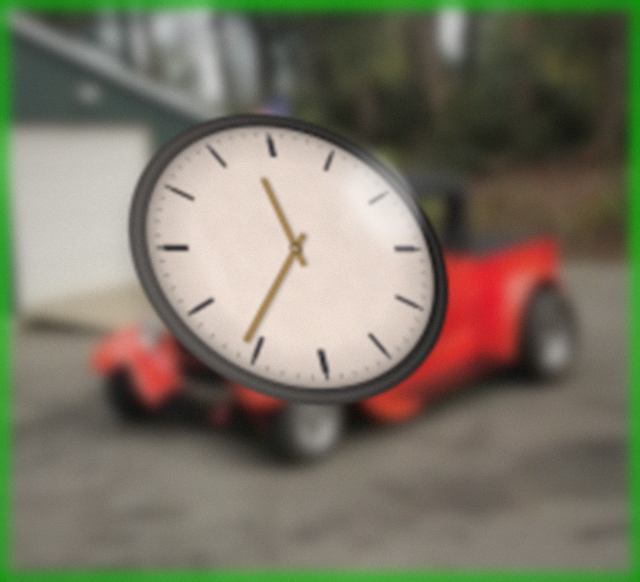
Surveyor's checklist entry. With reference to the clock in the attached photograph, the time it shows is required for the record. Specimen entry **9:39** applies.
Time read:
**11:36**
